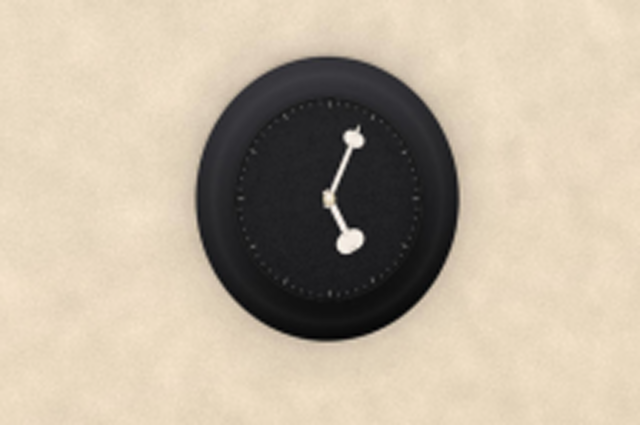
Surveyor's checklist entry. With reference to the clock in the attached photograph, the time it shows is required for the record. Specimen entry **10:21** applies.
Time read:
**5:04**
